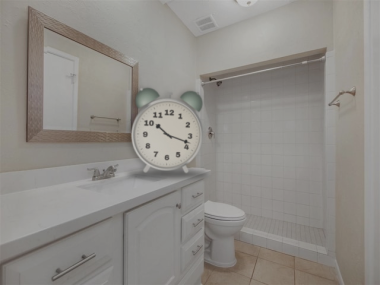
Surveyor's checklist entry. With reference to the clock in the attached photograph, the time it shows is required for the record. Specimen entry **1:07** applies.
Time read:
**10:18**
